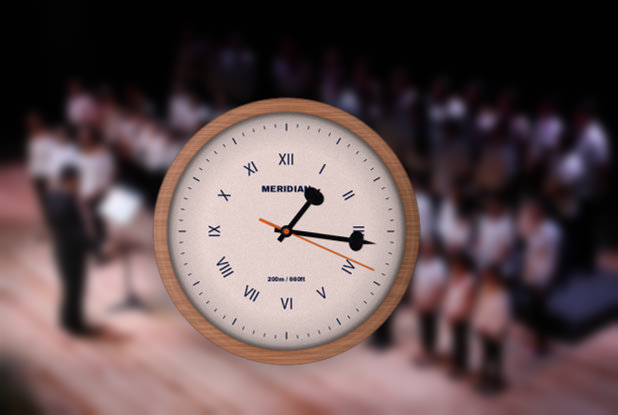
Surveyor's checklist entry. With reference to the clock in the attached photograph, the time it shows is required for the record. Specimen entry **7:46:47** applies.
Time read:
**1:16:19**
